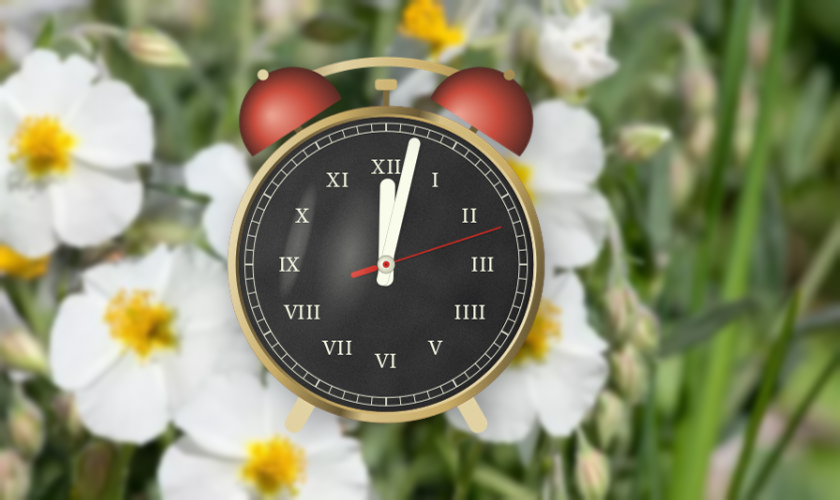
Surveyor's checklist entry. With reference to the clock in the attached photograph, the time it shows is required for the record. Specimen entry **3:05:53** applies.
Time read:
**12:02:12**
